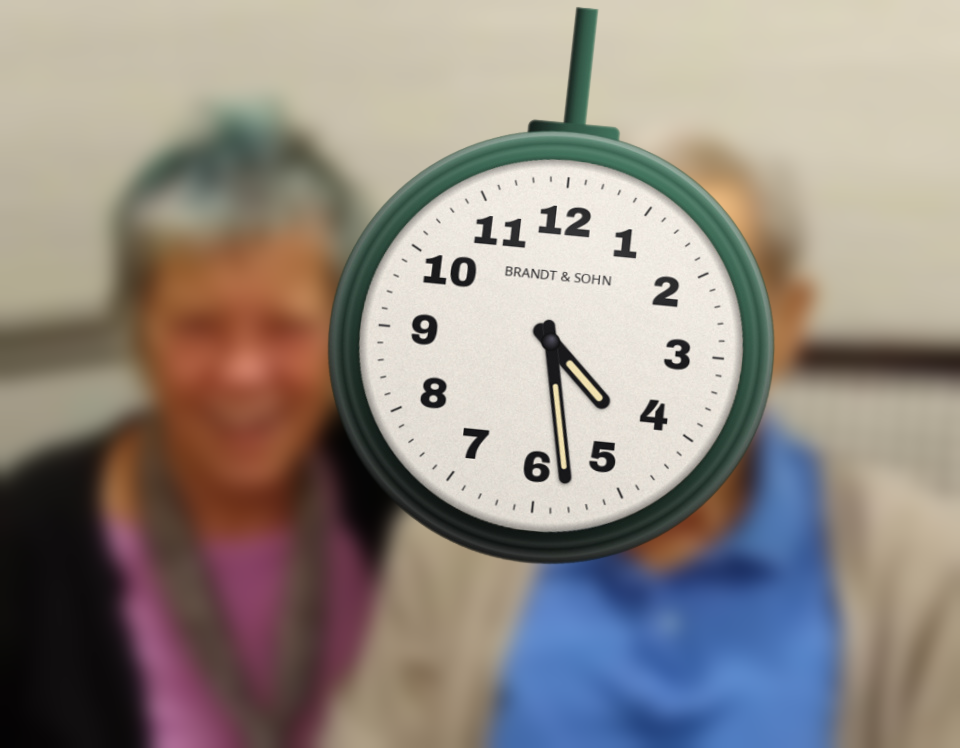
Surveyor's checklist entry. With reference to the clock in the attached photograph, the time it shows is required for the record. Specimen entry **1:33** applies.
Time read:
**4:28**
